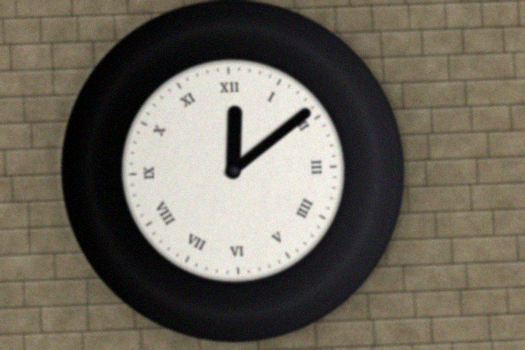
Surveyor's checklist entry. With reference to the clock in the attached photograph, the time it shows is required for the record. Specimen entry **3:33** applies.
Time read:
**12:09**
